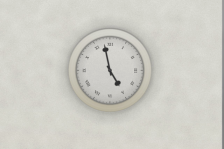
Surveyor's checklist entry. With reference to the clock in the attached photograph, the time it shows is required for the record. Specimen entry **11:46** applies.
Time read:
**4:58**
